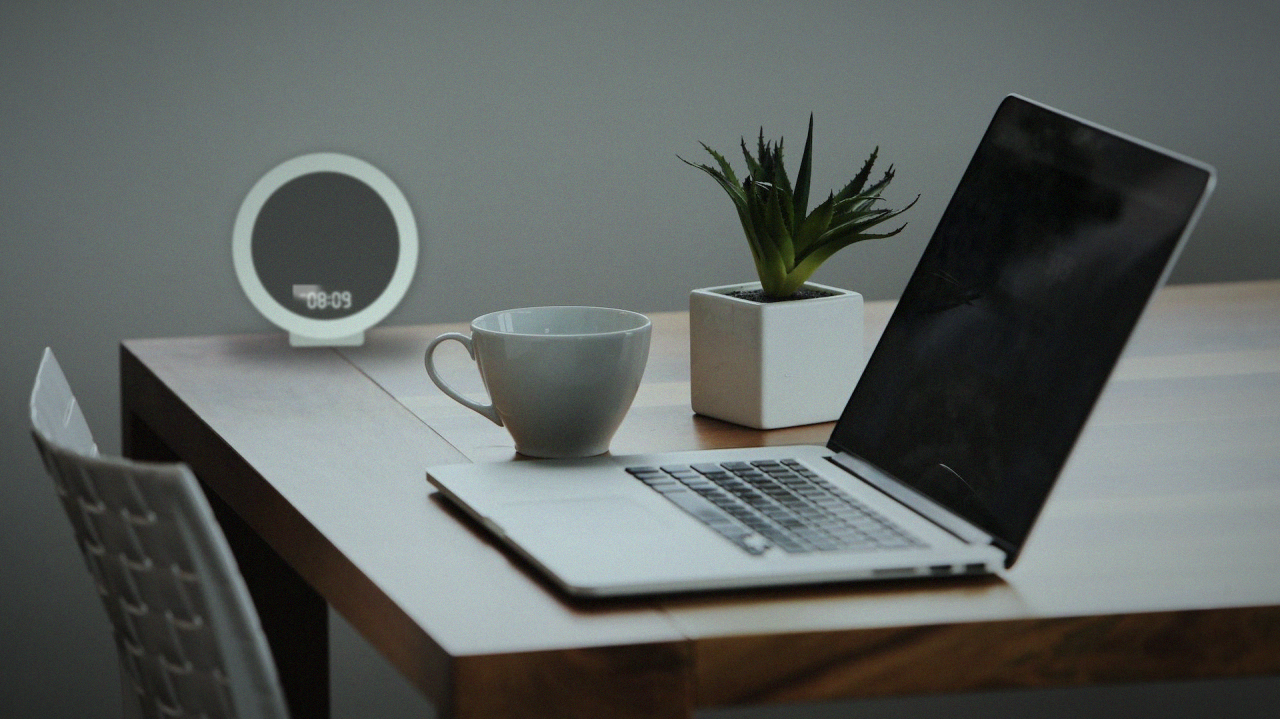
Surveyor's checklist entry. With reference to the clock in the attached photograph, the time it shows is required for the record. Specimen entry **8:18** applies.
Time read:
**8:09**
